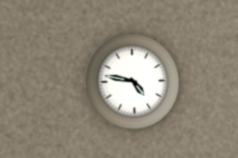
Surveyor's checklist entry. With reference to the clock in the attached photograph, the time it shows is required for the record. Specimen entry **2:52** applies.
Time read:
**4:47**
